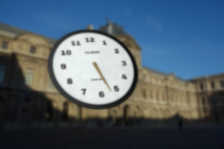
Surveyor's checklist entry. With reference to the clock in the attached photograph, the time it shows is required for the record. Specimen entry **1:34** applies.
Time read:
**5:27**
